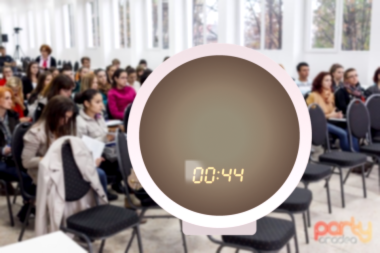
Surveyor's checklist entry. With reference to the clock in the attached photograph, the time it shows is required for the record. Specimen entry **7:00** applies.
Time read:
**0:44**
